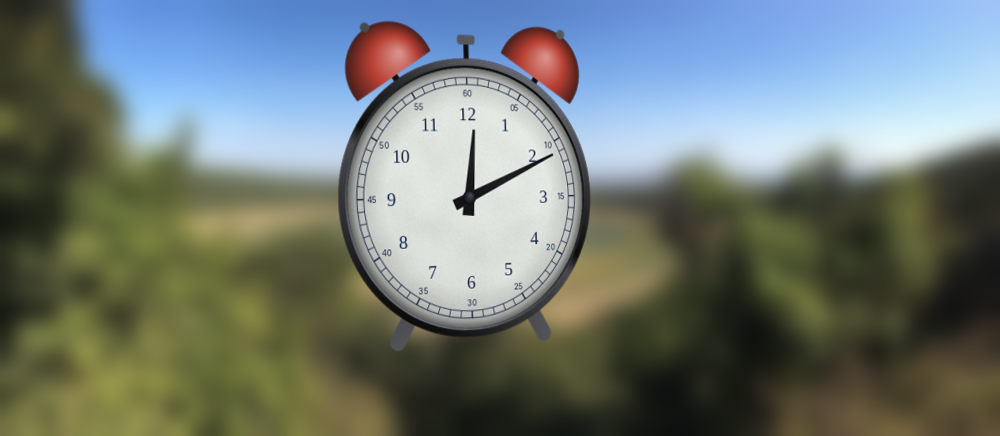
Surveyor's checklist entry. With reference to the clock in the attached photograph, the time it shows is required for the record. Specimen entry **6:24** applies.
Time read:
**12:11**
